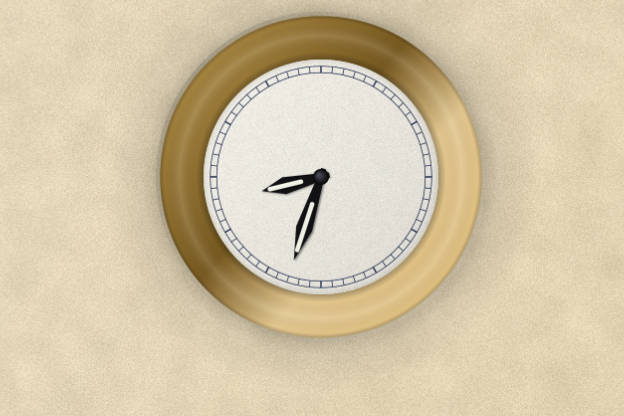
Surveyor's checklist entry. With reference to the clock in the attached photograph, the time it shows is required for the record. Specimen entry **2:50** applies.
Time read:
**8:33**
